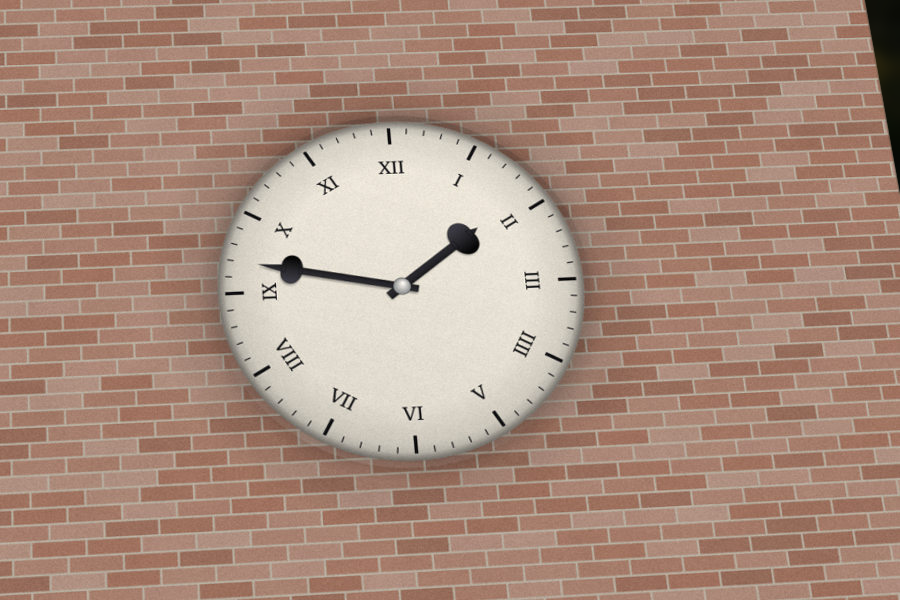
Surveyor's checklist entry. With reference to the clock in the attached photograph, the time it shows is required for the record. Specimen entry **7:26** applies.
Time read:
**1:47**
